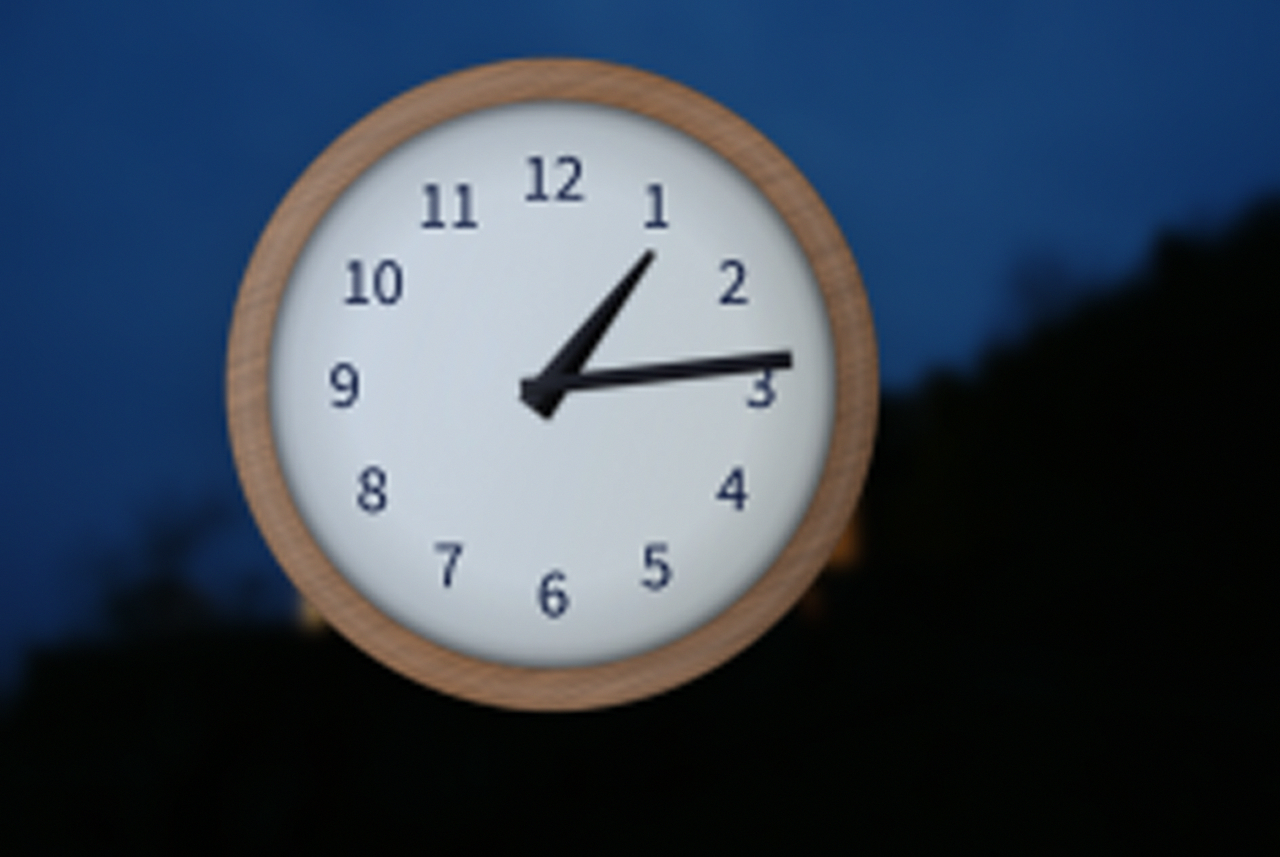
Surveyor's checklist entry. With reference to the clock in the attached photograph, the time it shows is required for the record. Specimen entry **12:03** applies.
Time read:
**1:14**
